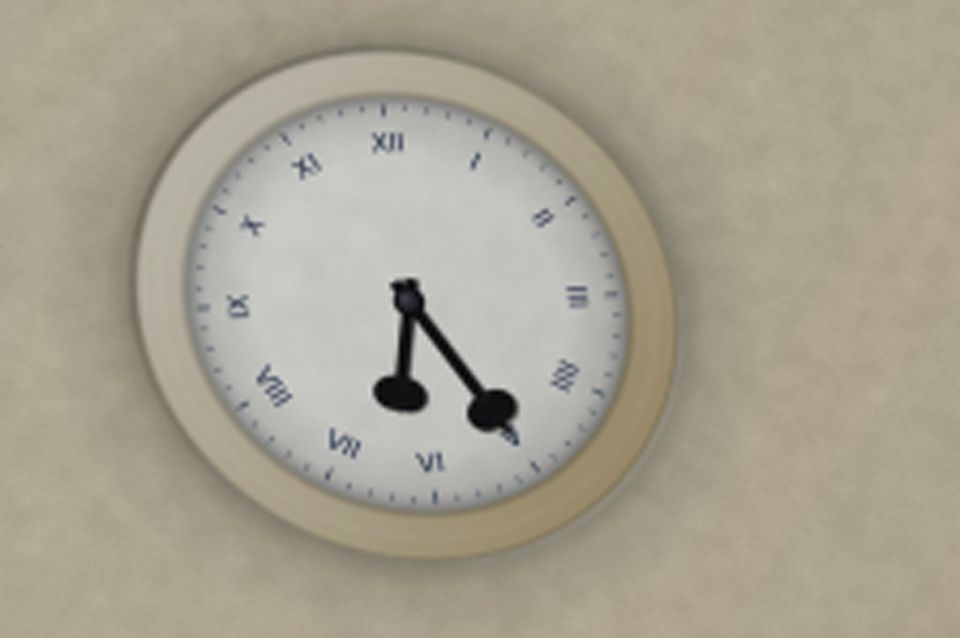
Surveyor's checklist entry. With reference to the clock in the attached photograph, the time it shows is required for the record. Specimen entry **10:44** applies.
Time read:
**6:25**
